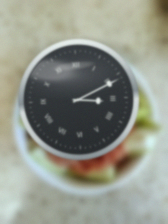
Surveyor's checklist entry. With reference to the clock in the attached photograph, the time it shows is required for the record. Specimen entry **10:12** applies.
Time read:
**3:11**
